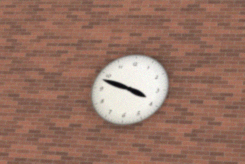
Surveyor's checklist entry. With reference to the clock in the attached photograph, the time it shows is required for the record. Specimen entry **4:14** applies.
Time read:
**3:48**
